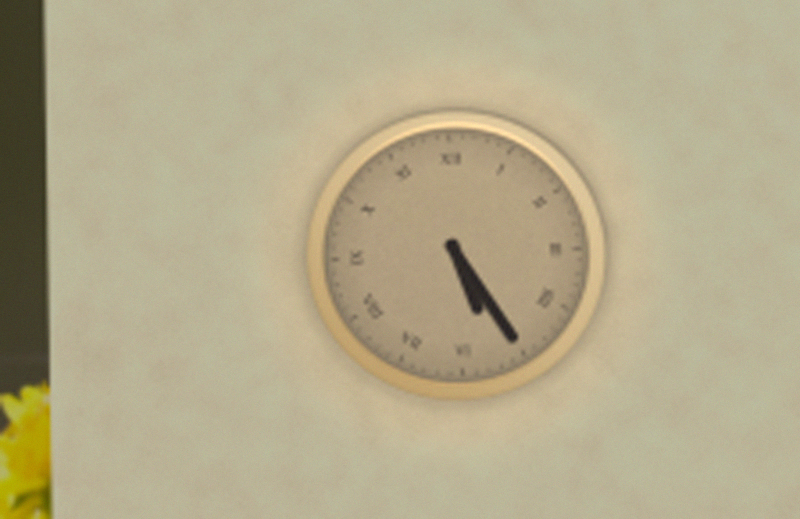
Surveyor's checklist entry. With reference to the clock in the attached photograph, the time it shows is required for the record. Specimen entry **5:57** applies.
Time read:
**5:25**
